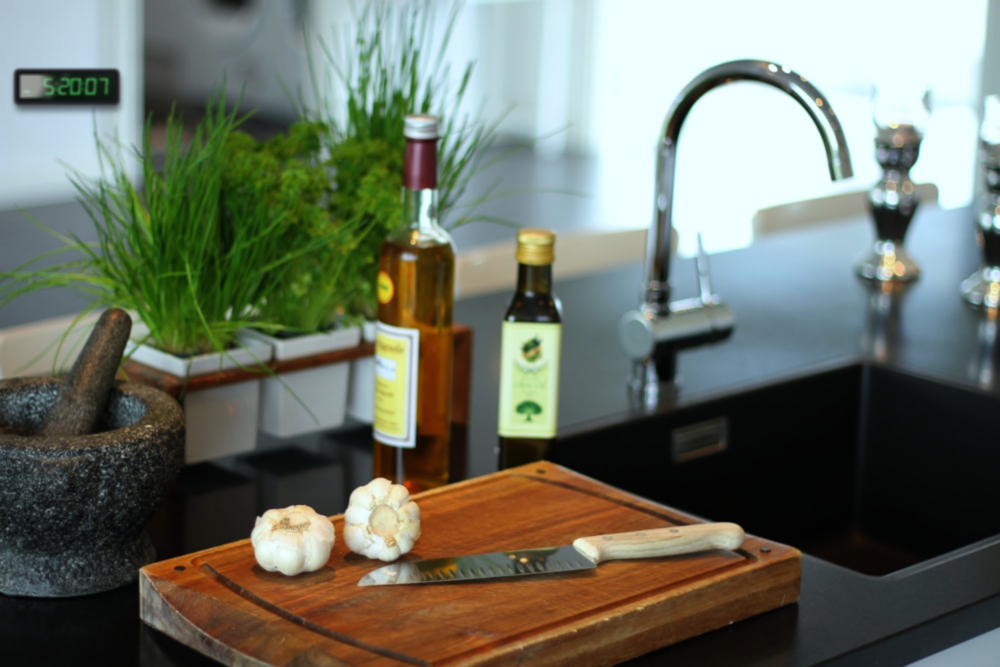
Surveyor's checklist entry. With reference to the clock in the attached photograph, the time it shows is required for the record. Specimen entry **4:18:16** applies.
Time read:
**5:20:07**
